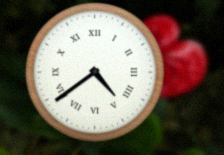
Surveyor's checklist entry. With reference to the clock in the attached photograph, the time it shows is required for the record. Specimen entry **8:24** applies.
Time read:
**4:39**
